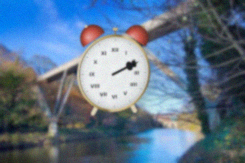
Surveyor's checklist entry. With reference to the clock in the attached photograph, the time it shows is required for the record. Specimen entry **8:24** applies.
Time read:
**2:11**
